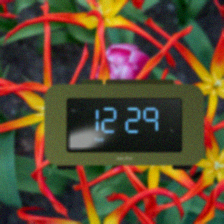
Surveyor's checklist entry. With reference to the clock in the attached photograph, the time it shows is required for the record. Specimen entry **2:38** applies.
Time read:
**12:29**
